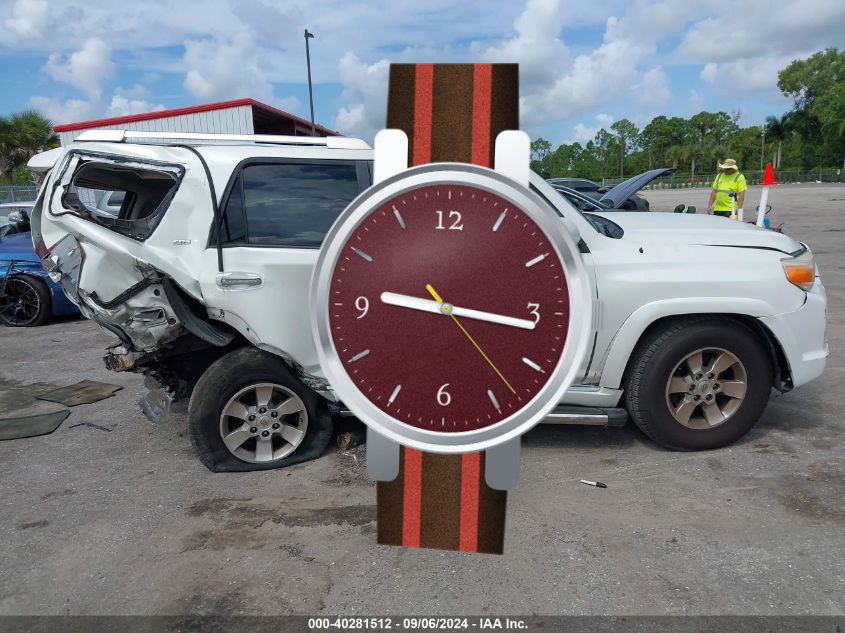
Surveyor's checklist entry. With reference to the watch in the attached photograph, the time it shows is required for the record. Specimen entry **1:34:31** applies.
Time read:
**9:16:23**
